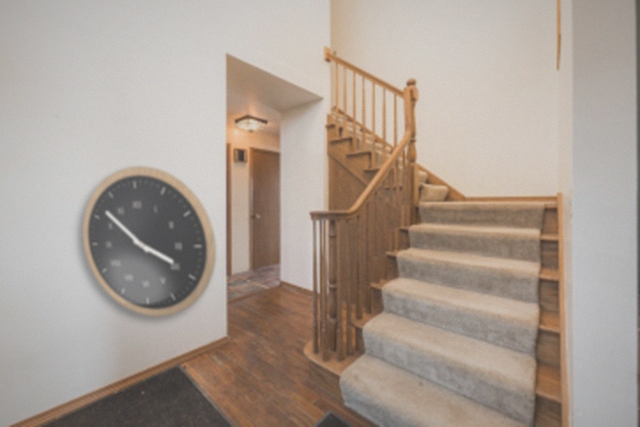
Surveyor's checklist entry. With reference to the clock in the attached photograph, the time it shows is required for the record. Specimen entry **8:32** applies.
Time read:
**3:52**
